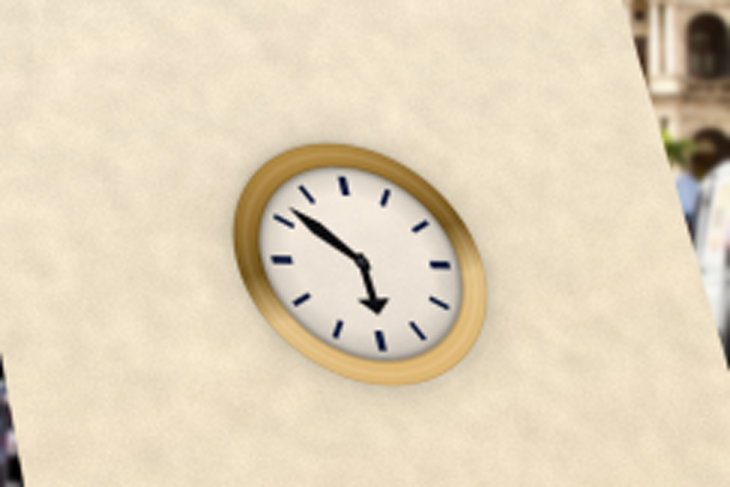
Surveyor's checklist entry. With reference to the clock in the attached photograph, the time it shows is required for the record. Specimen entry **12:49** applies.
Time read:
**5:52**
